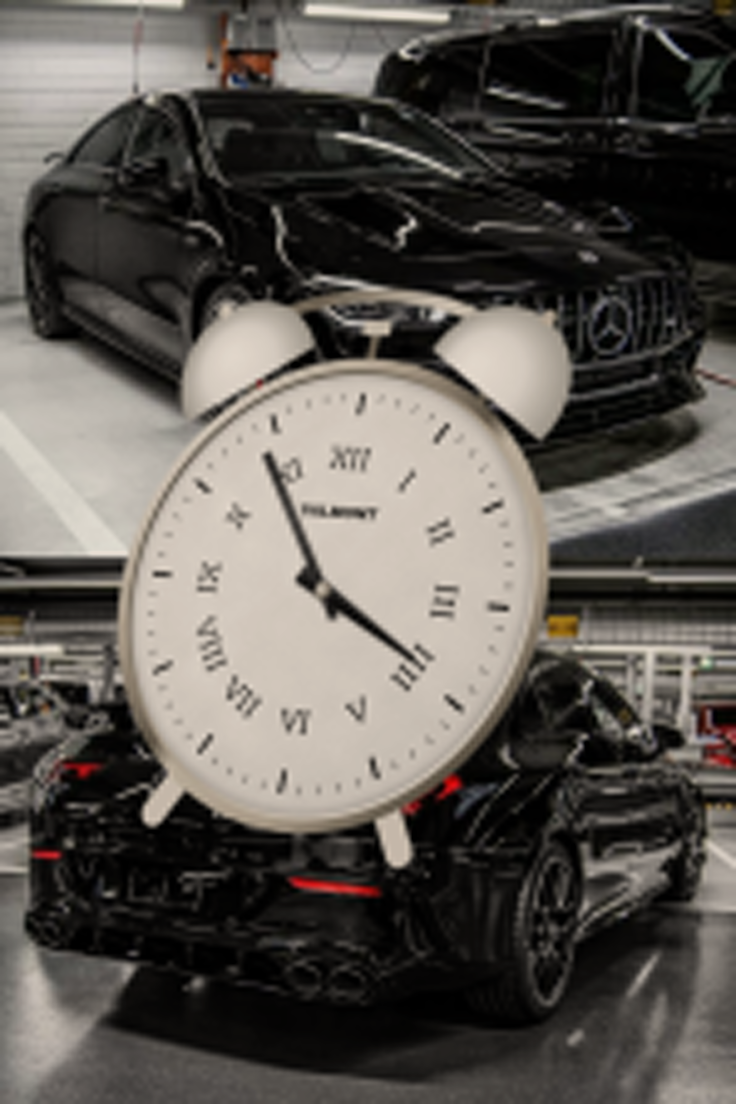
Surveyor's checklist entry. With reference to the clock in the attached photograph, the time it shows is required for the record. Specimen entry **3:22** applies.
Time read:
**3:54**
